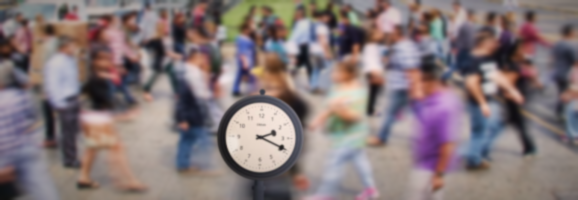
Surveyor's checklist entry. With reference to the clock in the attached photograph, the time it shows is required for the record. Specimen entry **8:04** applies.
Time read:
**2:19**
